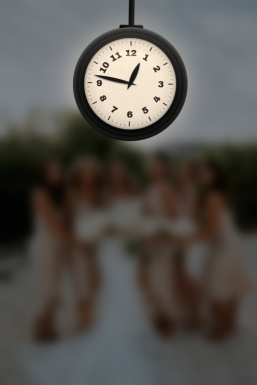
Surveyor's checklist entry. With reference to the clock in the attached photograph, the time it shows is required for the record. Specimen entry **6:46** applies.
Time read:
**12:47**
